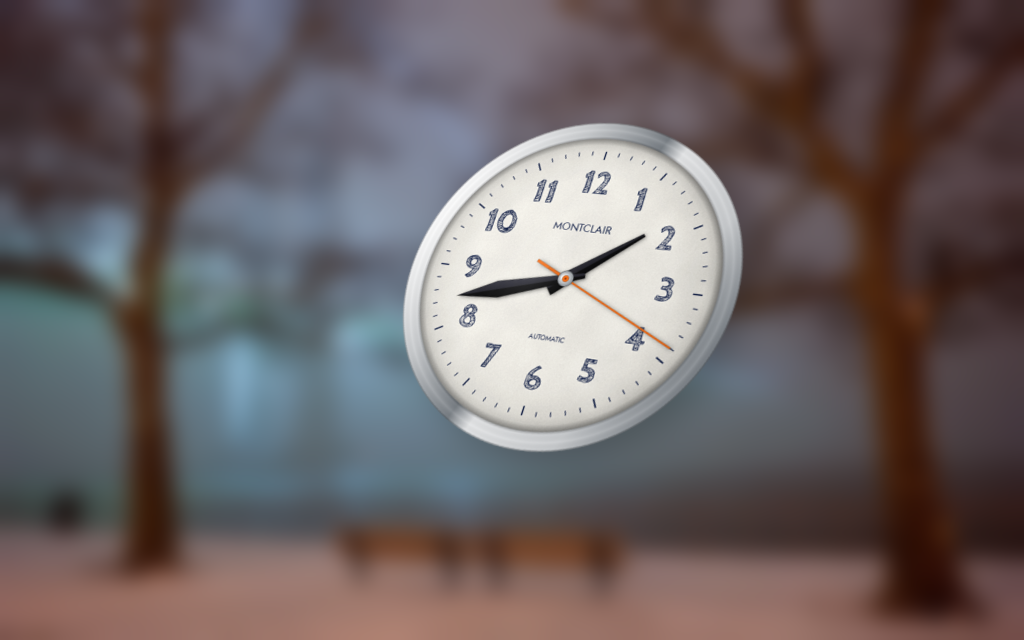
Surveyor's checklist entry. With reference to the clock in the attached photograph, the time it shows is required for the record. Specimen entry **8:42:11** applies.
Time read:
**1:42:19**
